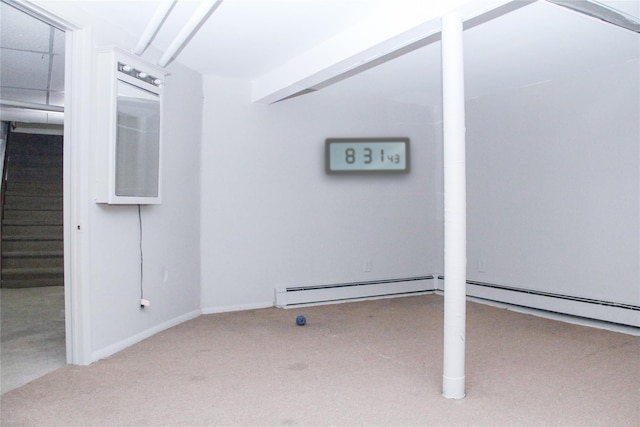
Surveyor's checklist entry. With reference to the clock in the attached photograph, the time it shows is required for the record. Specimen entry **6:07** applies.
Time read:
**8:31**
